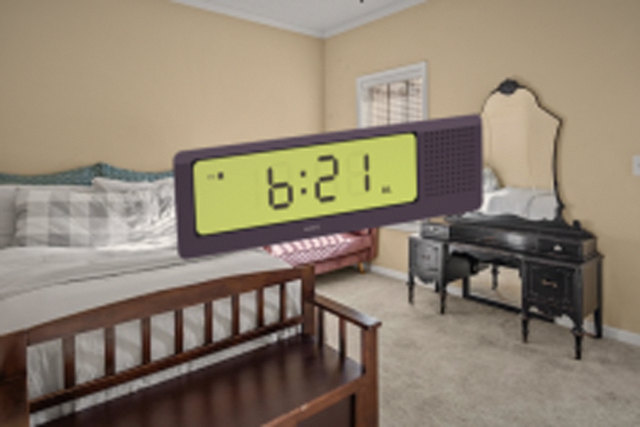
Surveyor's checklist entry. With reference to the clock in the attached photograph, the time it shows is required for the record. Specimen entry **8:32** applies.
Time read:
**6:21**
